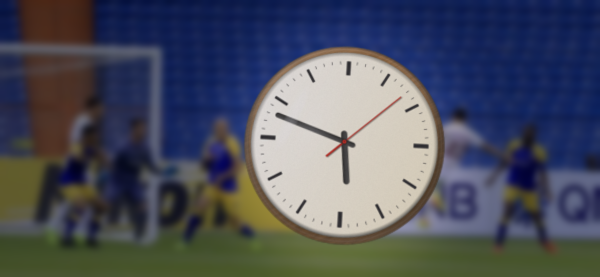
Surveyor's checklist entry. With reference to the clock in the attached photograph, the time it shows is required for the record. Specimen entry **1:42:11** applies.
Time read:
**5:48:08**
